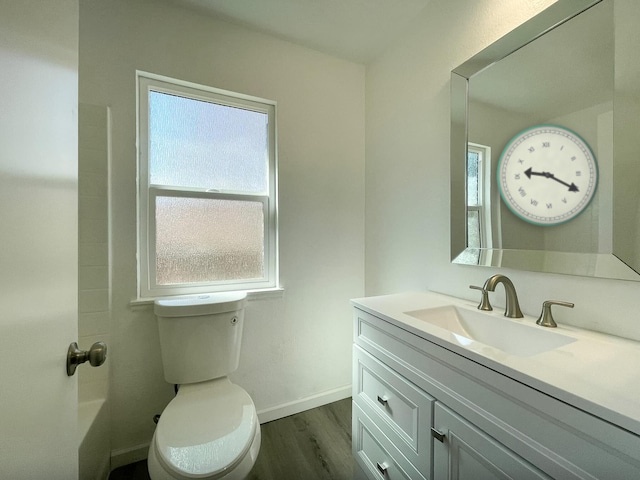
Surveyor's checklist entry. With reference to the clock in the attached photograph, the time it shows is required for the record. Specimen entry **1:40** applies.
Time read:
**9:20**
